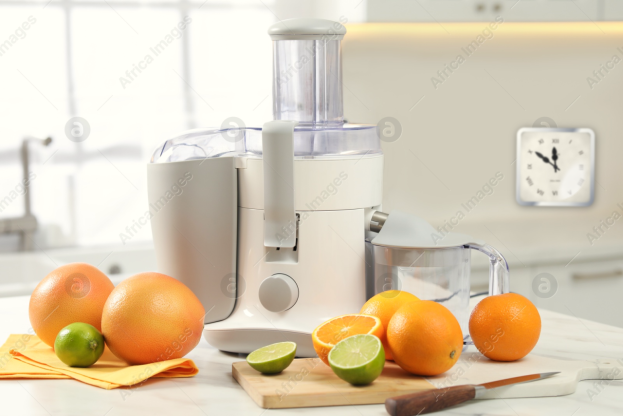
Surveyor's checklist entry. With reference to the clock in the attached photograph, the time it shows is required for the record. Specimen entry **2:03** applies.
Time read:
**11:51**
